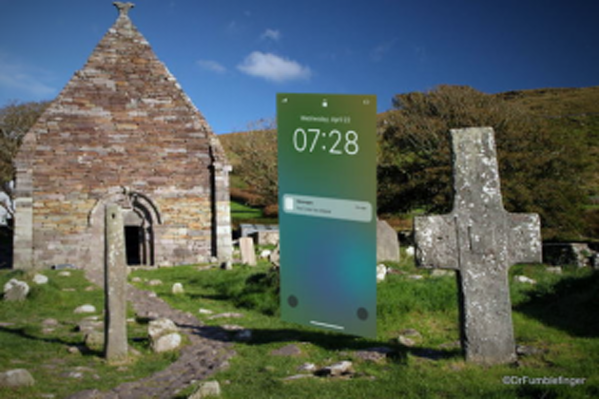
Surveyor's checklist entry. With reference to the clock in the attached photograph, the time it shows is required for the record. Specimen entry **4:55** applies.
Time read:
**7:28**
